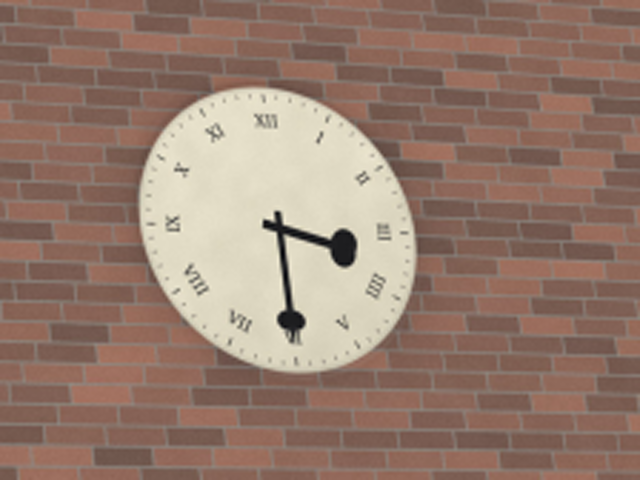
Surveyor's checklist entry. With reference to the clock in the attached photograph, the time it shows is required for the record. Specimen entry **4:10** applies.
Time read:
**3:30**
